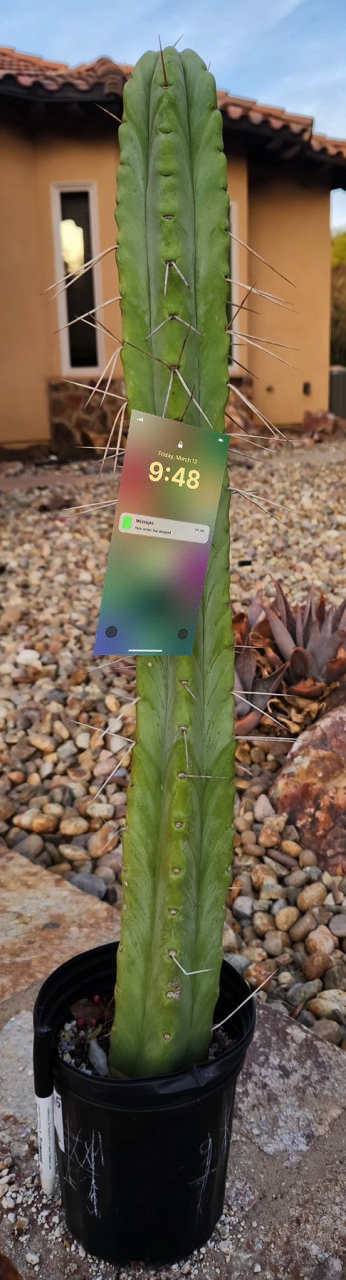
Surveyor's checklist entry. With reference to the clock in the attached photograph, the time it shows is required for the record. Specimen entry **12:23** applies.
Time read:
**9:48**
